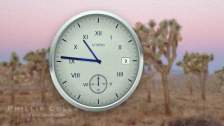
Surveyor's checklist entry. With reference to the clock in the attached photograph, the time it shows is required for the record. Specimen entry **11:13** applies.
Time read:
**10:46**
